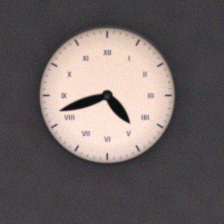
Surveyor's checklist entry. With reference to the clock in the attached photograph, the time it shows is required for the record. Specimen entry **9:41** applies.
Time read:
**4:42**
